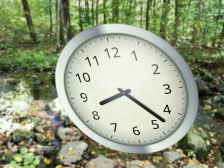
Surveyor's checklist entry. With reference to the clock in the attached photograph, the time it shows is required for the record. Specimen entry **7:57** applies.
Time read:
**8:23**
